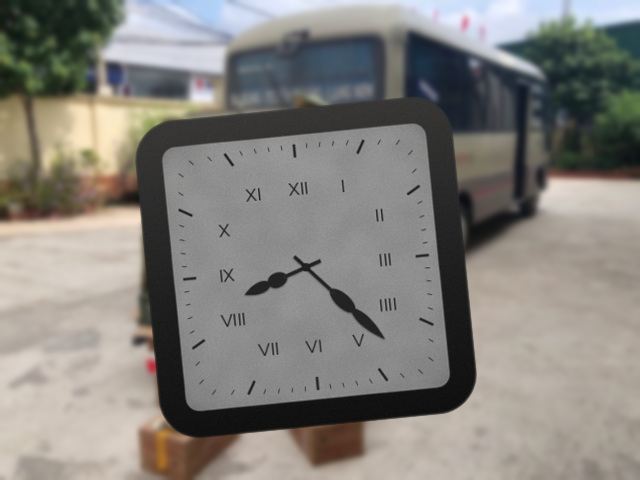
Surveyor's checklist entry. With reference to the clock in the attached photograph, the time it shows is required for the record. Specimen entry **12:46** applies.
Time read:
**8:23**
